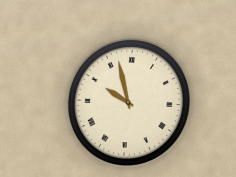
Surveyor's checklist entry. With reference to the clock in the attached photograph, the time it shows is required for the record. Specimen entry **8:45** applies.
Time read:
**9:57**
